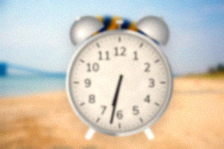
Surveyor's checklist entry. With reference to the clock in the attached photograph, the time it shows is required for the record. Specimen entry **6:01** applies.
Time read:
**6:32**
